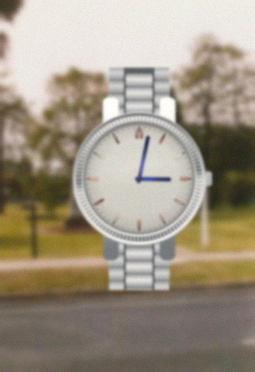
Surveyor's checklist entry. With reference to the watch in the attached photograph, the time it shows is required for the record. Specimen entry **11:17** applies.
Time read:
**3:02**
